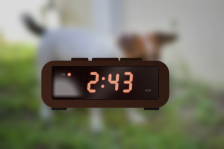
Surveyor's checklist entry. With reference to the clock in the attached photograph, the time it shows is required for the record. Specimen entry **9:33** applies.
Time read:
**2:43**
